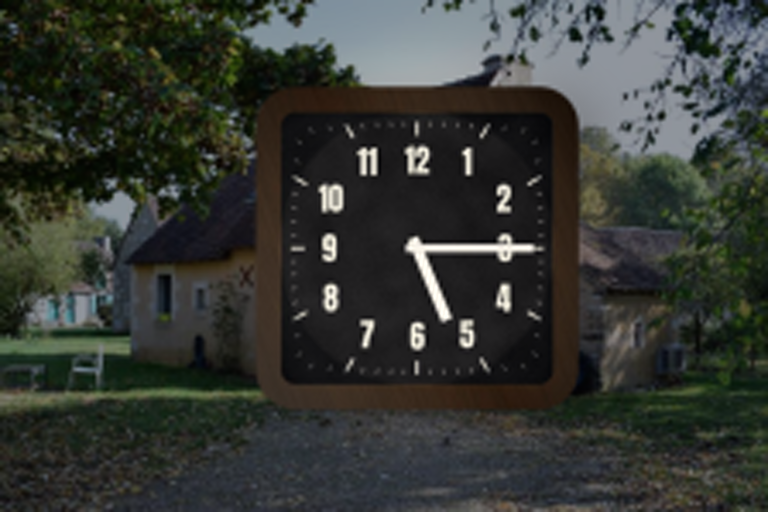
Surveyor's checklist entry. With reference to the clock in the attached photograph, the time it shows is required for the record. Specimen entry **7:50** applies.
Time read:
**5:15**
